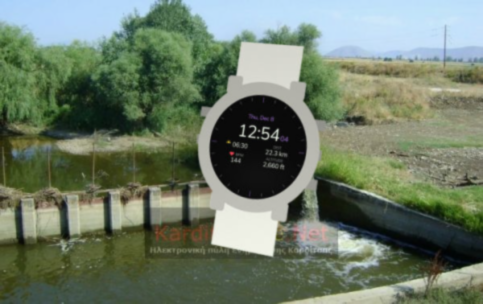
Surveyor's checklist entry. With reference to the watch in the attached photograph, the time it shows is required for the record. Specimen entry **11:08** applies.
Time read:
**12:54**
